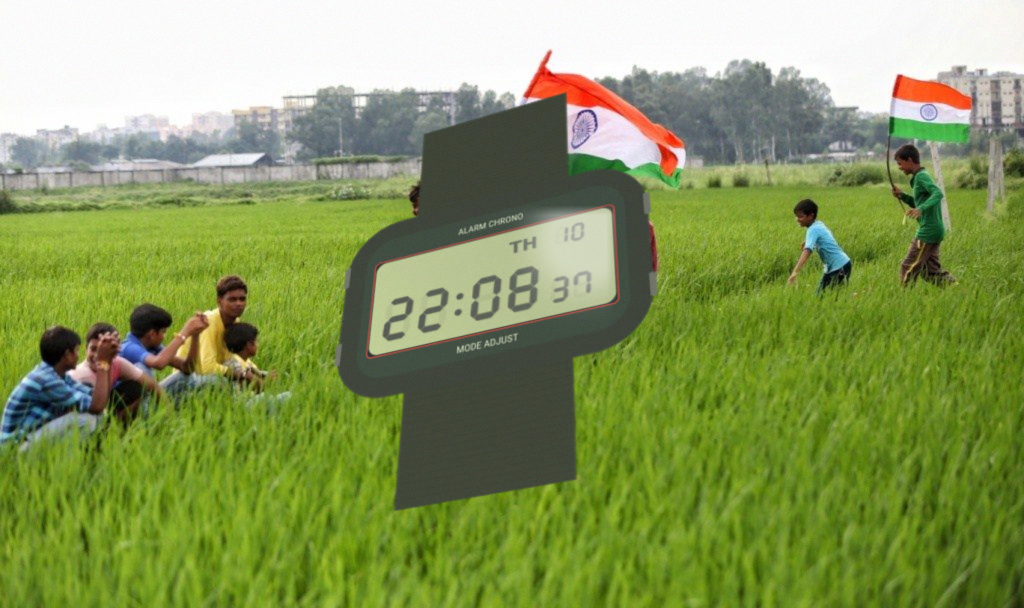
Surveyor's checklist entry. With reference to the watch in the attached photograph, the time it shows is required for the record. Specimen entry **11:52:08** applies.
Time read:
**22:08:37**
